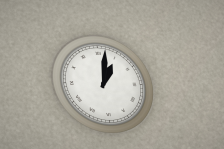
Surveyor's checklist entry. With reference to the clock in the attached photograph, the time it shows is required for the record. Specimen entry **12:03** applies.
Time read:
**1:02**
